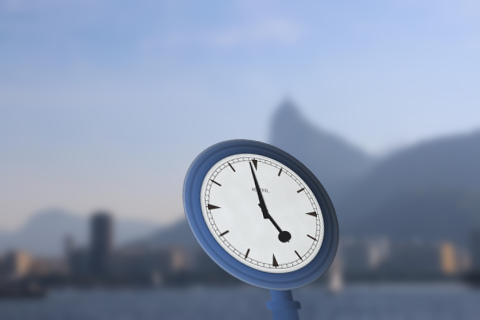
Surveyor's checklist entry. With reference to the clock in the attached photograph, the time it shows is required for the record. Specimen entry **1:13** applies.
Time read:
**4:59**
